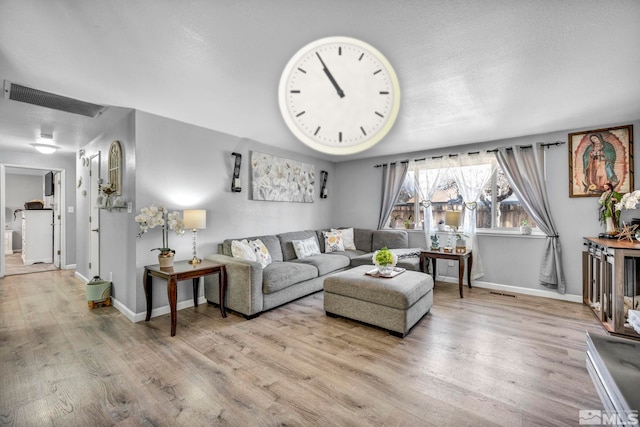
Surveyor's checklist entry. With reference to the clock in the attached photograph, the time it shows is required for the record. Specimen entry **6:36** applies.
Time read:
**10:55**
